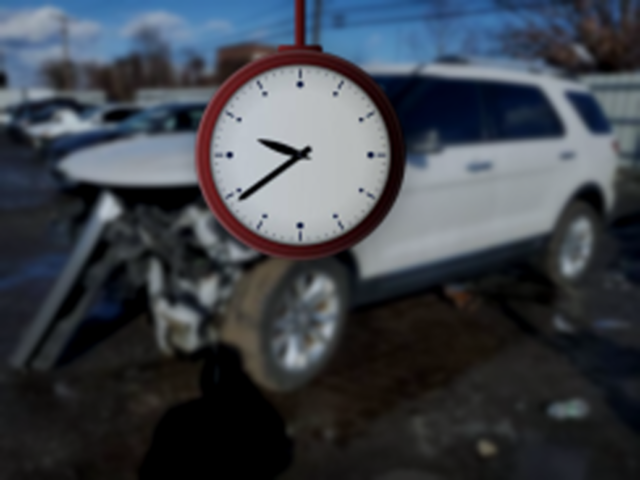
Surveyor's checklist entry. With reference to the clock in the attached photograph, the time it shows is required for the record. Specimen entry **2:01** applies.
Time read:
**9:39**
